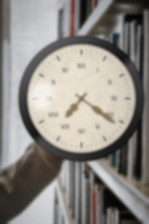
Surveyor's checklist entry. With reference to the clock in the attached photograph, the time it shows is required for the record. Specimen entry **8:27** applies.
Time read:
**7:21**
